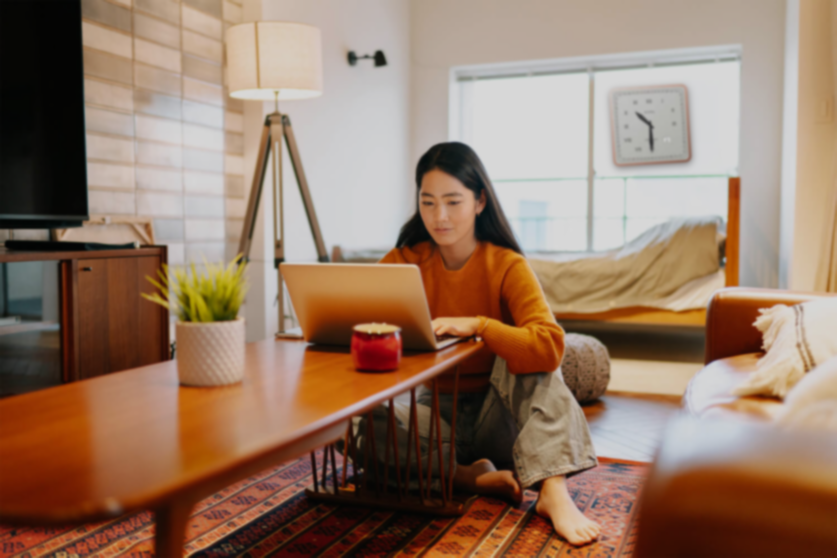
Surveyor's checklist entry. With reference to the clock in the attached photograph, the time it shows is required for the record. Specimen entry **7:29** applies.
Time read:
**10:30**
